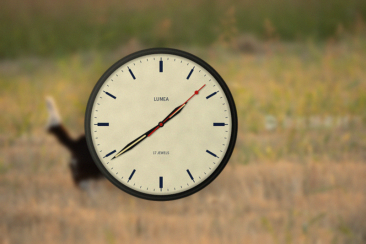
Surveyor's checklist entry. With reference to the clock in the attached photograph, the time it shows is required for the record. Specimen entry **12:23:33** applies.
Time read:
**1:39:08**
